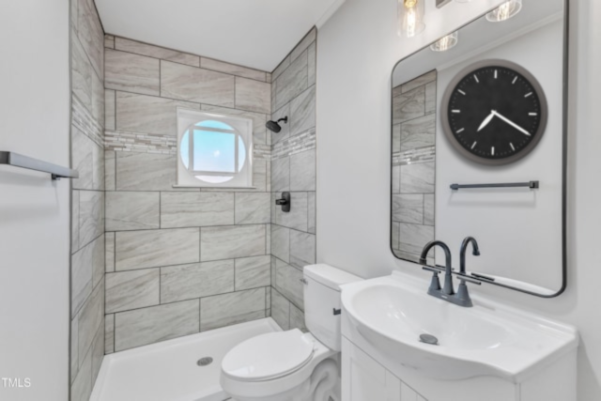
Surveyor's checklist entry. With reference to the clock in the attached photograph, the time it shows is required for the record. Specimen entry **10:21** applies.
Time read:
**7:20**
